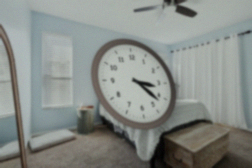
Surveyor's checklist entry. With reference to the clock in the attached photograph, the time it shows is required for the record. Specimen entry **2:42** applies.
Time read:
**3:22**
